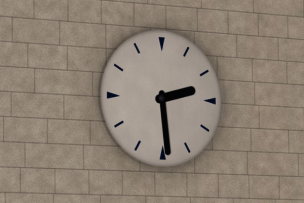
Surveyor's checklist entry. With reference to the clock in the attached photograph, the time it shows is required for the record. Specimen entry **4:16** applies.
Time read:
**2:29**
